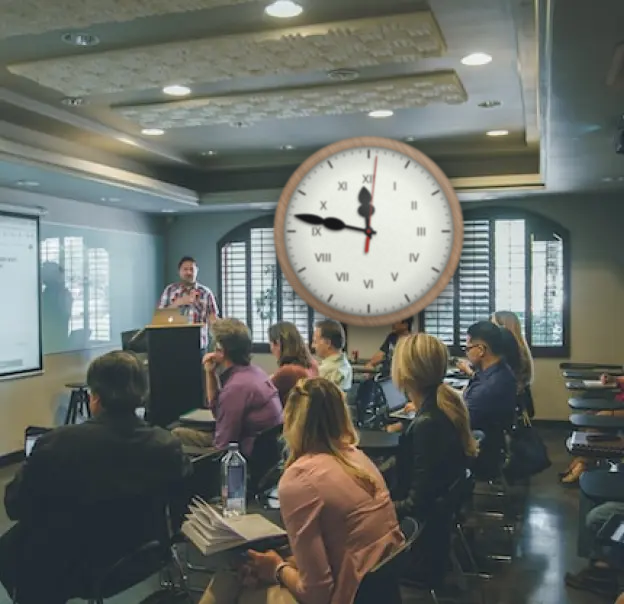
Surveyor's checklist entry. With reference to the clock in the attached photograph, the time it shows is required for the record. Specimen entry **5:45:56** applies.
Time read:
**11:47:01**
